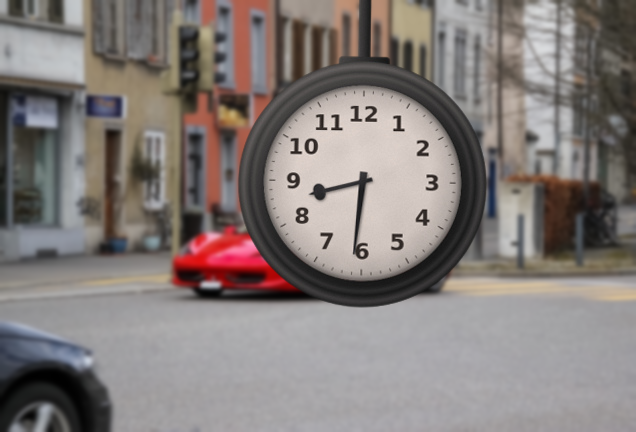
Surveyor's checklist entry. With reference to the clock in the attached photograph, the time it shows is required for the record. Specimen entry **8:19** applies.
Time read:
**8:31**
